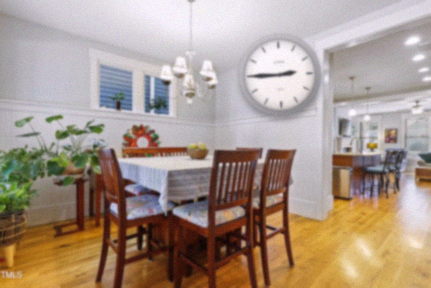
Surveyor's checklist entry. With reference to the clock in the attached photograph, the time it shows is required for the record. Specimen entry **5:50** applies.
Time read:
**2:45**
